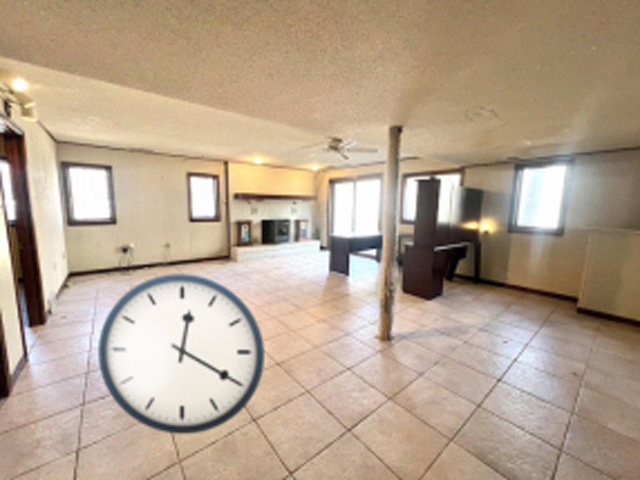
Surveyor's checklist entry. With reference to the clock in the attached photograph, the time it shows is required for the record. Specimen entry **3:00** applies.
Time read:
**12:20**
